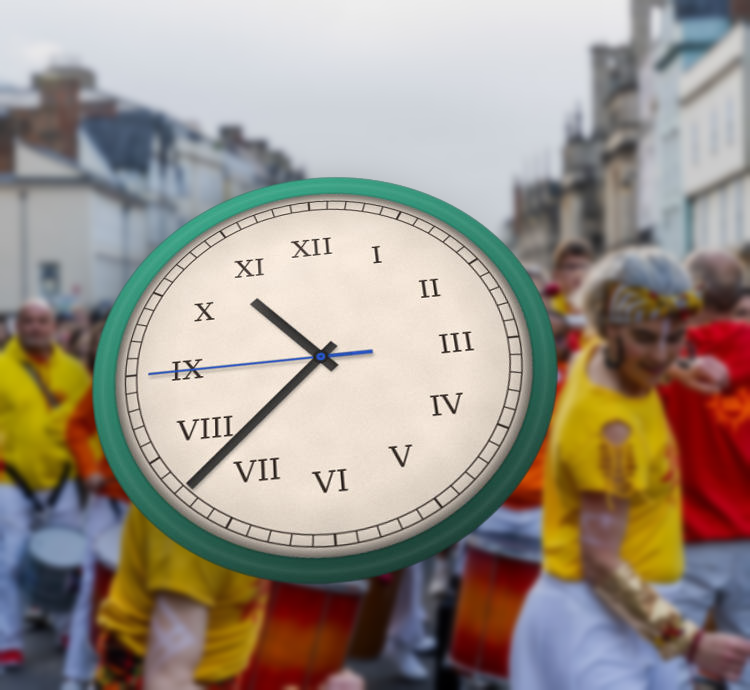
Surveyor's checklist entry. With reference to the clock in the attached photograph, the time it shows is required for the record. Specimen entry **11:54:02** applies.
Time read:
**10:37:45**
